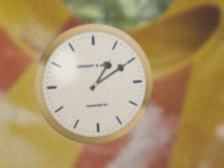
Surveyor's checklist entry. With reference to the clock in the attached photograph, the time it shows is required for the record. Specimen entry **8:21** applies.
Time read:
**1:10**
